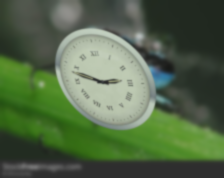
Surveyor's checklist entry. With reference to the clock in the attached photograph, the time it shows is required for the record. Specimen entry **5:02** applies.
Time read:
**2:48**
